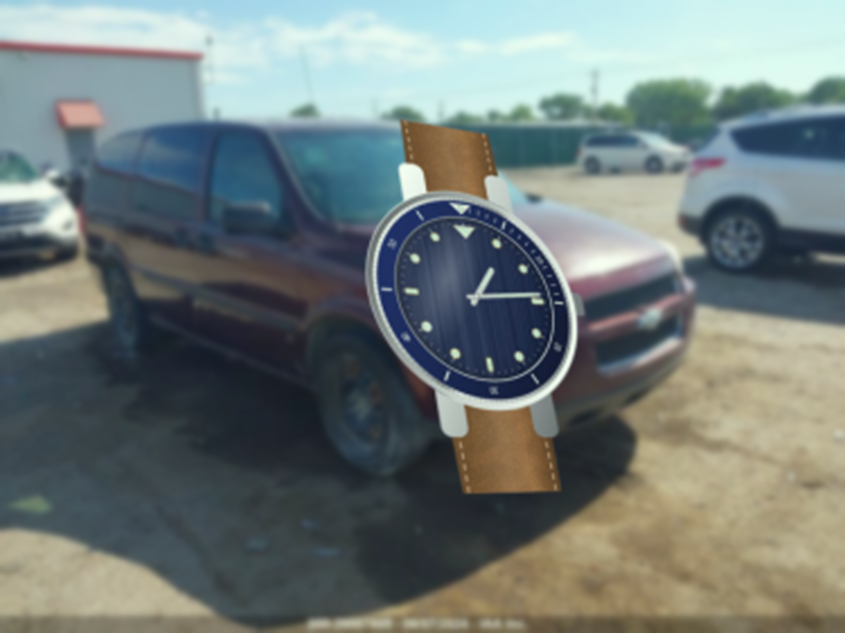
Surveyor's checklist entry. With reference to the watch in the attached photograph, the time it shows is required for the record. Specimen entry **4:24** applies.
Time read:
**1:14**
